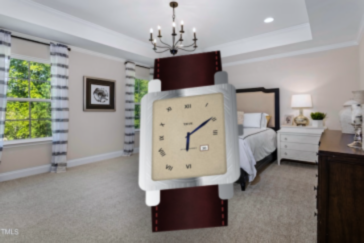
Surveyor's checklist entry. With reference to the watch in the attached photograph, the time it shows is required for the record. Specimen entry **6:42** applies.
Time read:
**6:09**
